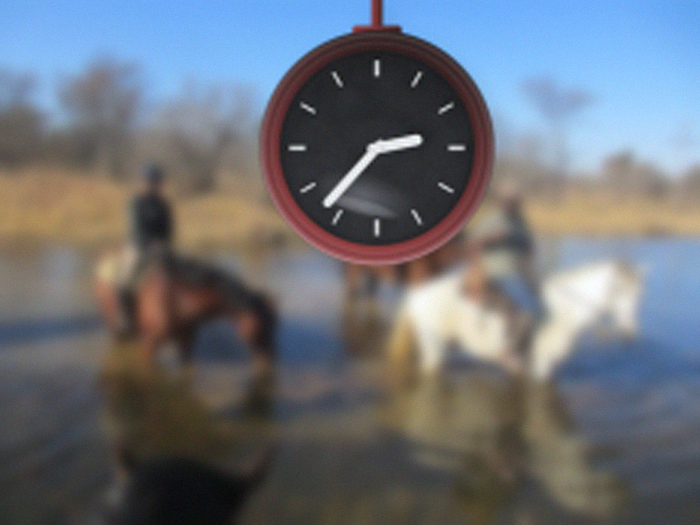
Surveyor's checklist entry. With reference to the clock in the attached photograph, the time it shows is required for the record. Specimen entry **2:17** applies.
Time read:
**2:37**
